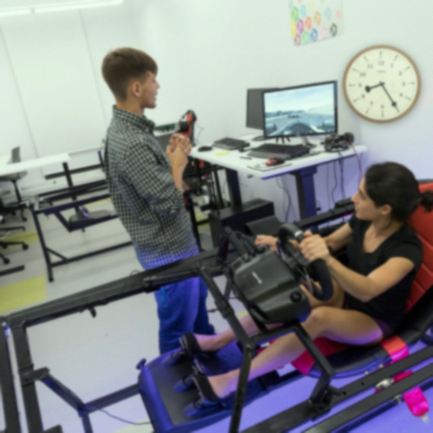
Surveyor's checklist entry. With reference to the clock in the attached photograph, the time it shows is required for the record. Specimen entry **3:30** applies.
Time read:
**8:25**
